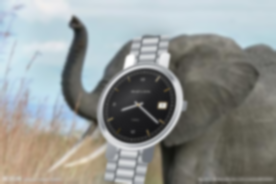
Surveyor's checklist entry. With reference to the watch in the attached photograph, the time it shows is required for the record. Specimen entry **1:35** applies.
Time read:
**8:21**
